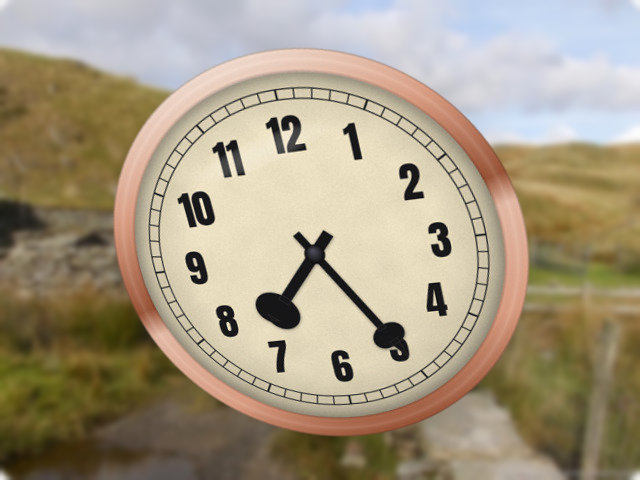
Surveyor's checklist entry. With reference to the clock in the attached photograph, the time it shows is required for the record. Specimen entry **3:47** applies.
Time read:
**7:25**
